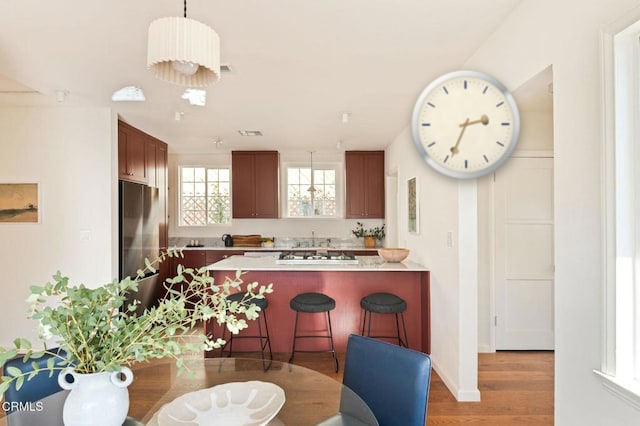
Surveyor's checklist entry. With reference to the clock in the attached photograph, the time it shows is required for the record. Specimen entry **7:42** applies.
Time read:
**2:34**
